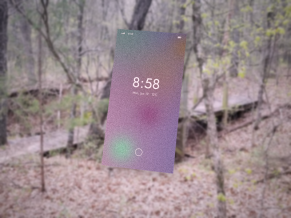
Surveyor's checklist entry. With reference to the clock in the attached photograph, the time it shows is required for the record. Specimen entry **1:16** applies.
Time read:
**8:58**
